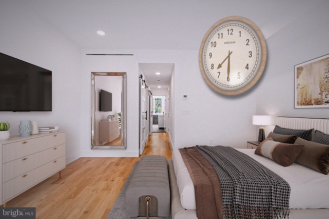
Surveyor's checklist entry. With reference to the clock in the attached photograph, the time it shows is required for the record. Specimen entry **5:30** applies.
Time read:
**7:30**
